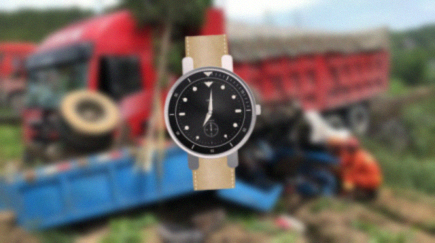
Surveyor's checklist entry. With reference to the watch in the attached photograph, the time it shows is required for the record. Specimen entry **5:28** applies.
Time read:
**7:01**
